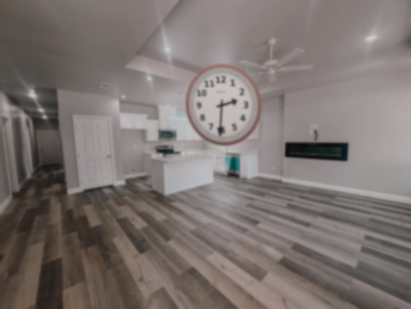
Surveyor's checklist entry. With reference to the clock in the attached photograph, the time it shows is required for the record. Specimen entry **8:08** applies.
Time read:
**2:31**
